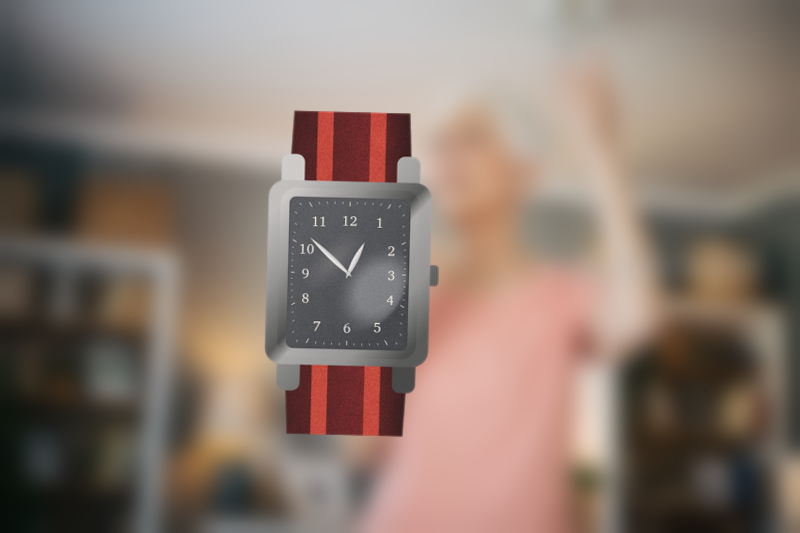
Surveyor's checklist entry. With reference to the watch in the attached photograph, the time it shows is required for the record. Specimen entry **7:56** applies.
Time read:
**12:52**
